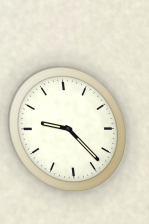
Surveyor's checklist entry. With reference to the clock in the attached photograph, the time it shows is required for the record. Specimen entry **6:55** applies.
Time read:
**9:23**
